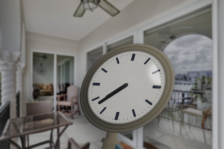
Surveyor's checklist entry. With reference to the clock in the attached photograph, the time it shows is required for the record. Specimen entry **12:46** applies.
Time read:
**7:38**
